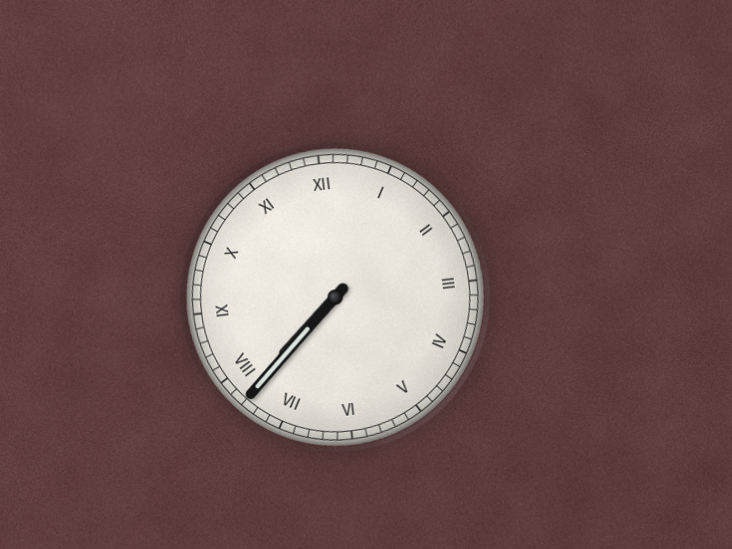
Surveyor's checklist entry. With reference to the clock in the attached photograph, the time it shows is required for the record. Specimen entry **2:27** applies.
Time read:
**7:38**
